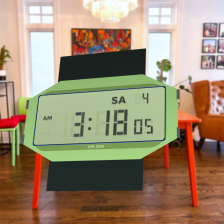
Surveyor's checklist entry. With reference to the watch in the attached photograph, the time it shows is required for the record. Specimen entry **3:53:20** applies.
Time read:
**3:18:05**
